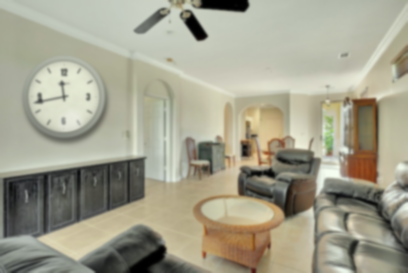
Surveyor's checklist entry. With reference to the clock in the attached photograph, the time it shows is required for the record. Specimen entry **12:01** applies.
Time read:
**11:43**
